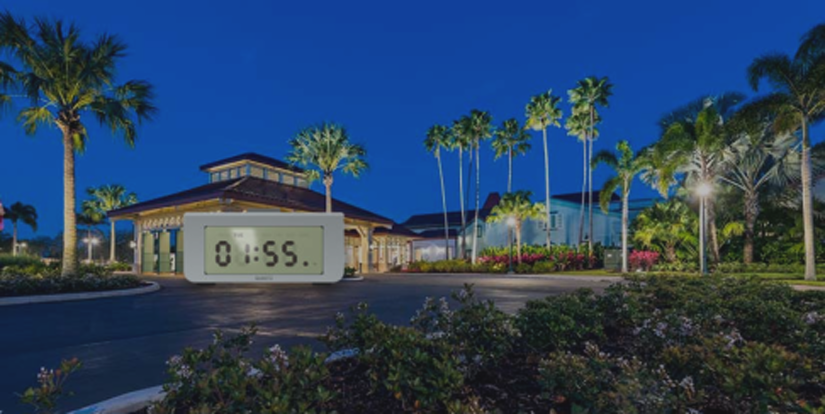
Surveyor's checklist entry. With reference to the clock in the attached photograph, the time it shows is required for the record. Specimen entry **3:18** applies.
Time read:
**1:55**
